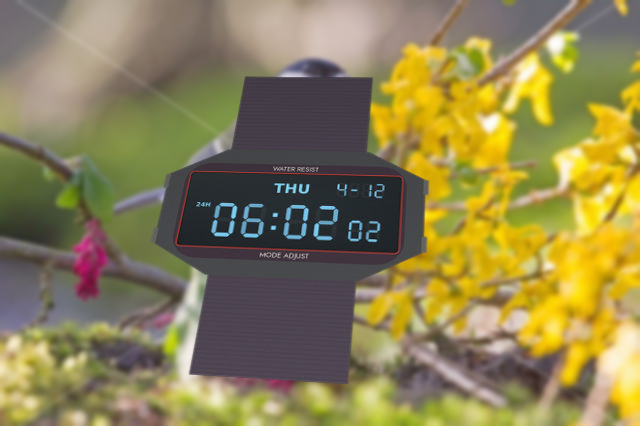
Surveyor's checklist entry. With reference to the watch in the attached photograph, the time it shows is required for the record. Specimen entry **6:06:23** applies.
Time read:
**6:02:02**
